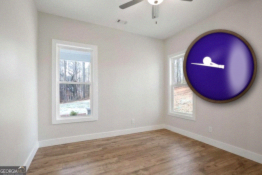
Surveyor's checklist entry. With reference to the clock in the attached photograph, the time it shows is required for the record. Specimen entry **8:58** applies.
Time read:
**9:46**
